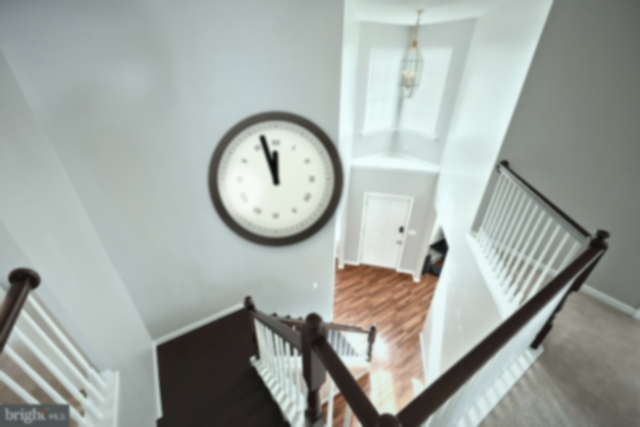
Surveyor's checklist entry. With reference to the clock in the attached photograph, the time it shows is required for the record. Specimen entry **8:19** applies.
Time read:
**11:57**
